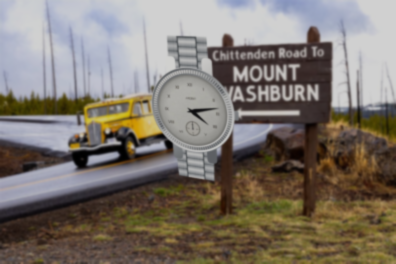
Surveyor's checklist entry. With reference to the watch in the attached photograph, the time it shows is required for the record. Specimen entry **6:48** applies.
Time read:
**4:13**
